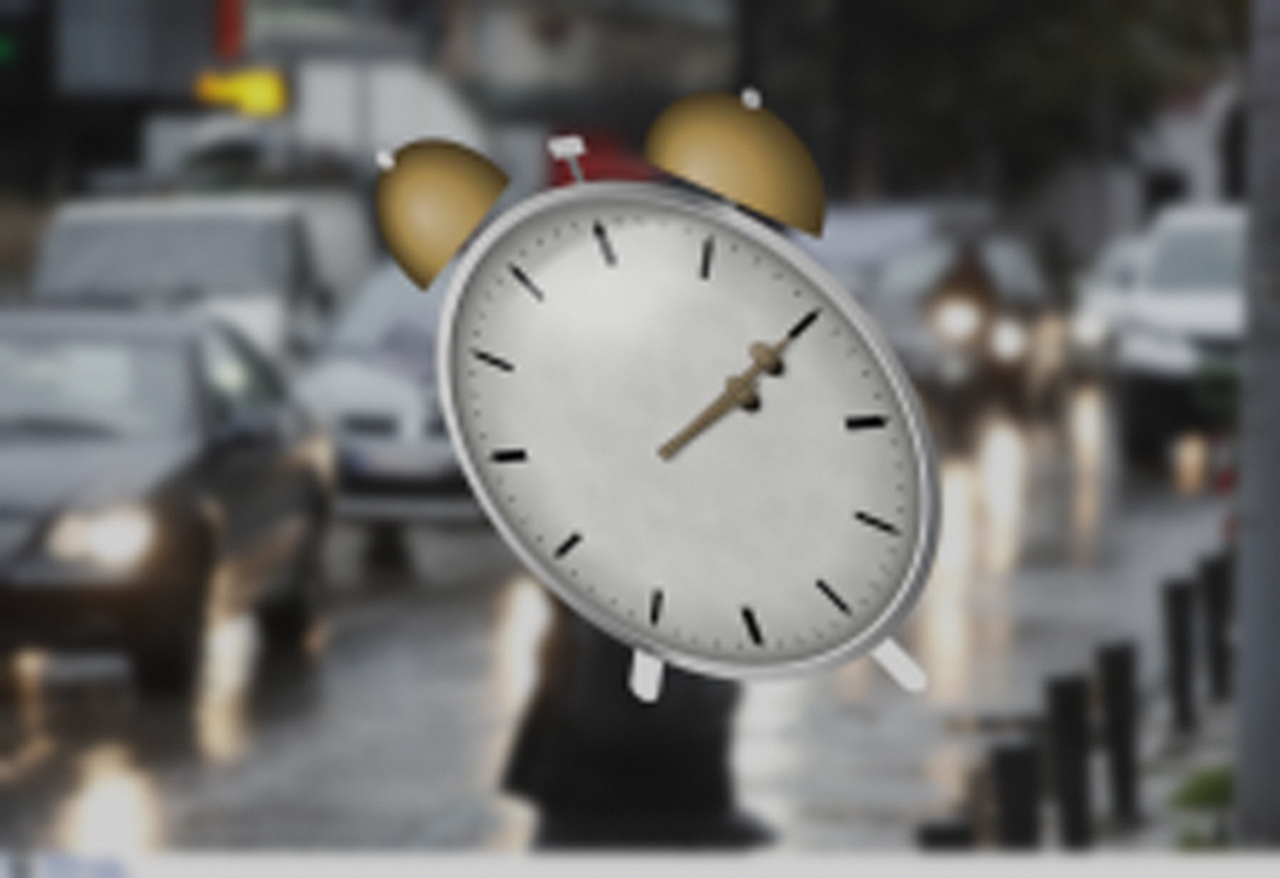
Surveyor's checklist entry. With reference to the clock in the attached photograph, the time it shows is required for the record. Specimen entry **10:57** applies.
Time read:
**2:10**
